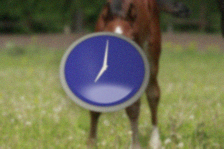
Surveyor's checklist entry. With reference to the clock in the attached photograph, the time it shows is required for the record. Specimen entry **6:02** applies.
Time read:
**7:01**
